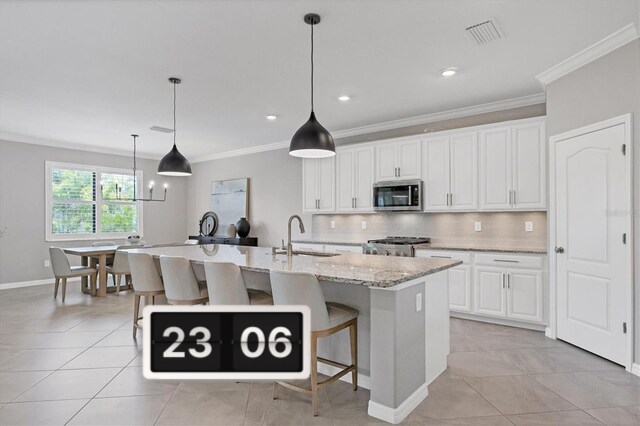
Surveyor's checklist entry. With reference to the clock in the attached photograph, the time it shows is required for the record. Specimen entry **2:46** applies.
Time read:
**23:06**
